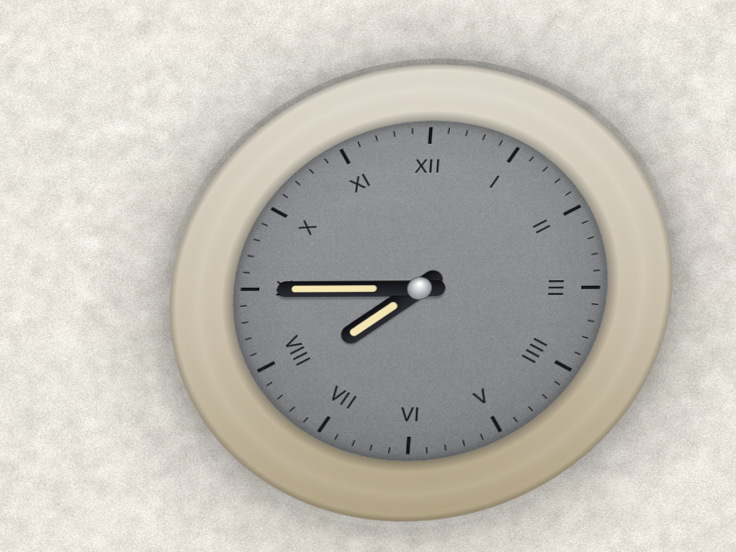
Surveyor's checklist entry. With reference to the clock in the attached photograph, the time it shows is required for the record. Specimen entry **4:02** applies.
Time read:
**7:45**
